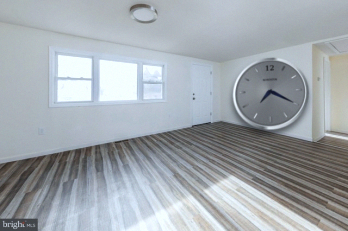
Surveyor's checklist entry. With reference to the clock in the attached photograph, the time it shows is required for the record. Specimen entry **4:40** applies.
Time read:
**7:20**
